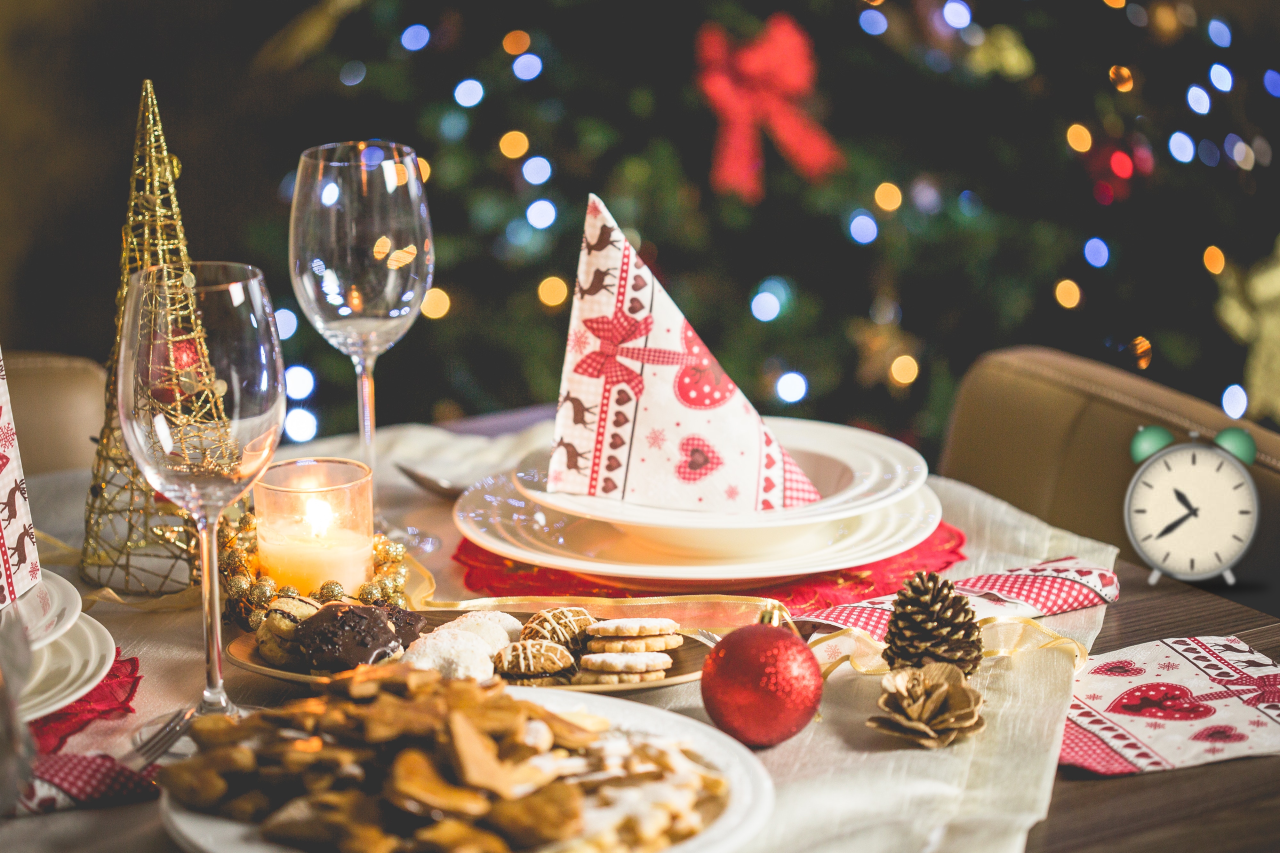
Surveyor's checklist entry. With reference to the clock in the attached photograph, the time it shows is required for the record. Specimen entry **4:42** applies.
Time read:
**10:39**
